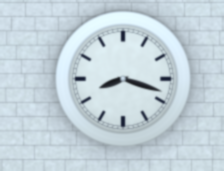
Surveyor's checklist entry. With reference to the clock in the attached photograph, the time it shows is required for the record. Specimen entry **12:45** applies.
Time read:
**8:18**
